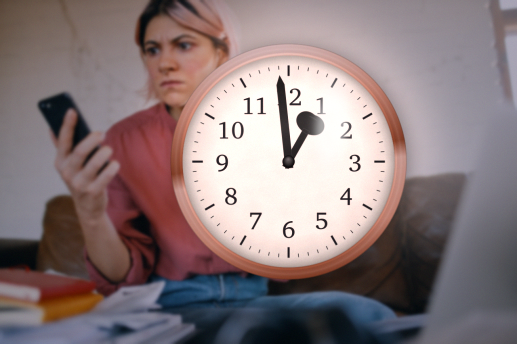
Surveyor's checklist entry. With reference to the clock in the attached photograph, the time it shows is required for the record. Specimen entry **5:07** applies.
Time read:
**12:59**
